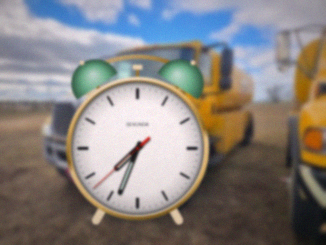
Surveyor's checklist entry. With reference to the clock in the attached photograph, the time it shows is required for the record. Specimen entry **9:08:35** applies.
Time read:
**7:33:38**
